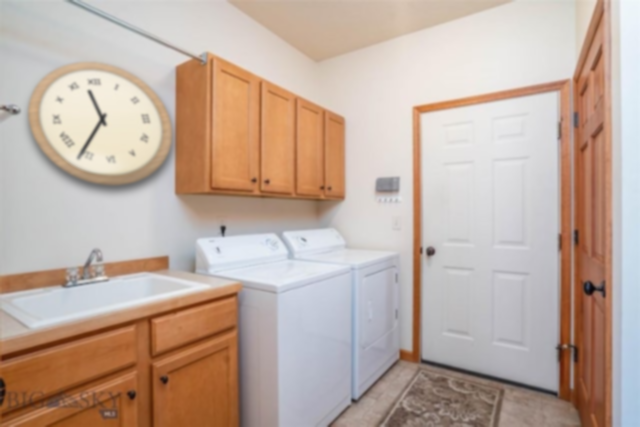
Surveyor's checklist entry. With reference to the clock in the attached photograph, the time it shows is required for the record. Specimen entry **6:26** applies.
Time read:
**11:36**
